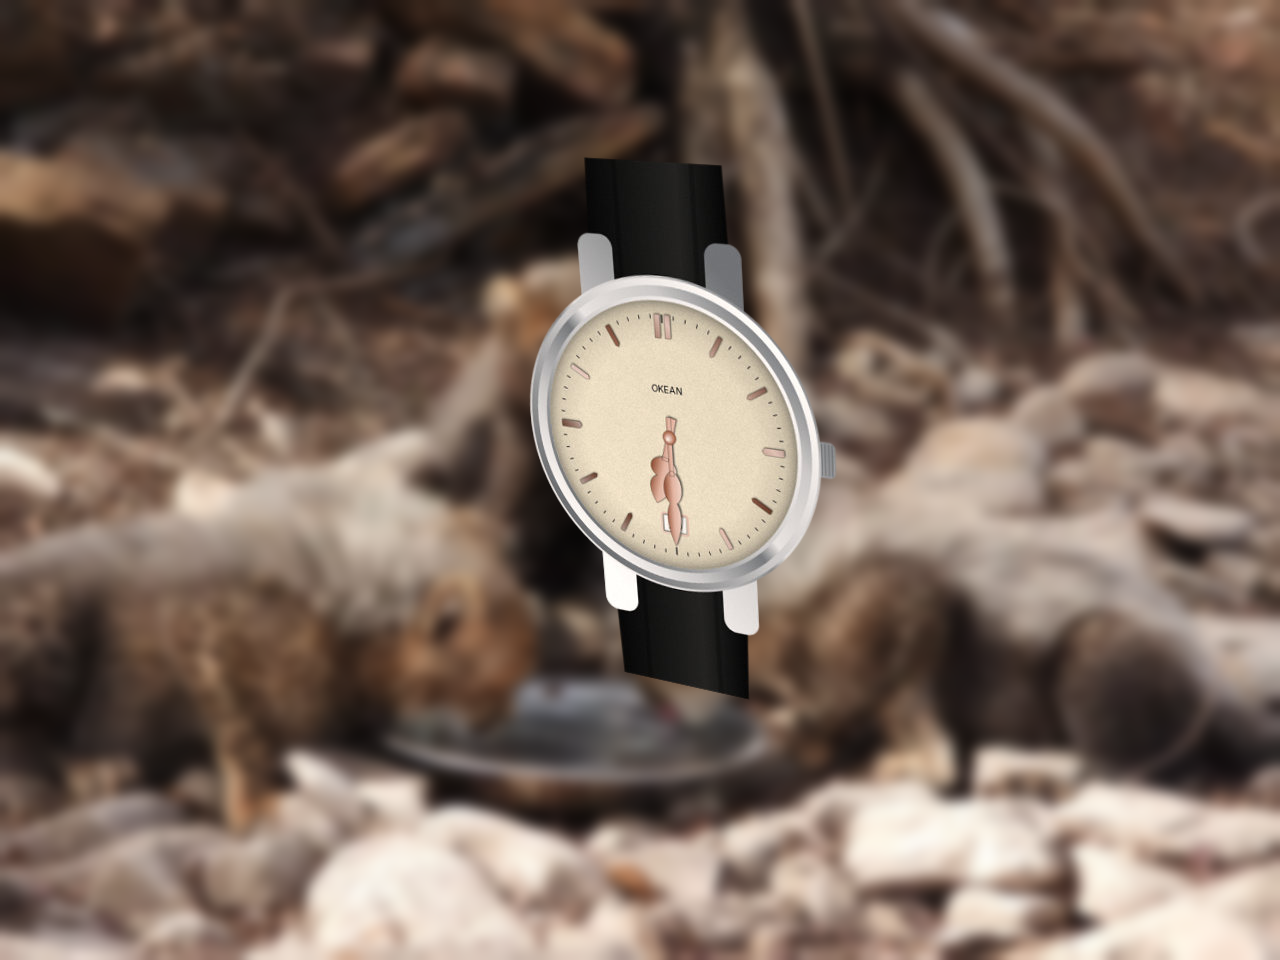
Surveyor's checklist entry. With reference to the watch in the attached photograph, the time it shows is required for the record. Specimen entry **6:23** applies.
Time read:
**6:30**
